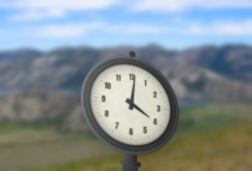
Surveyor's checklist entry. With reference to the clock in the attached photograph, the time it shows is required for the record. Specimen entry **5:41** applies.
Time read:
**4:01**
